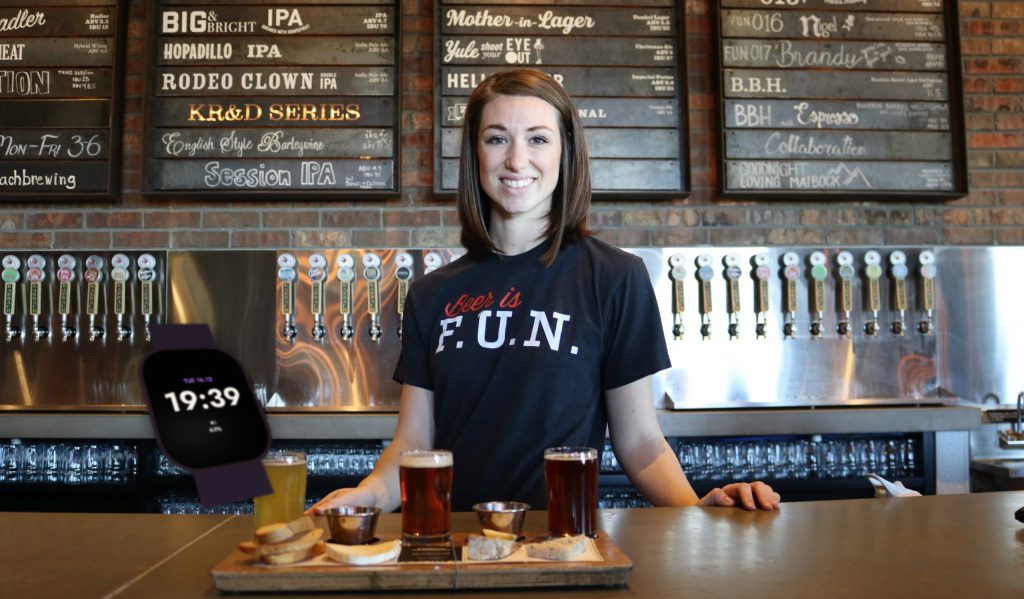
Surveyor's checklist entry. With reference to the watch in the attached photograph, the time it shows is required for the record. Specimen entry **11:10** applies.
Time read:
**19:39**
